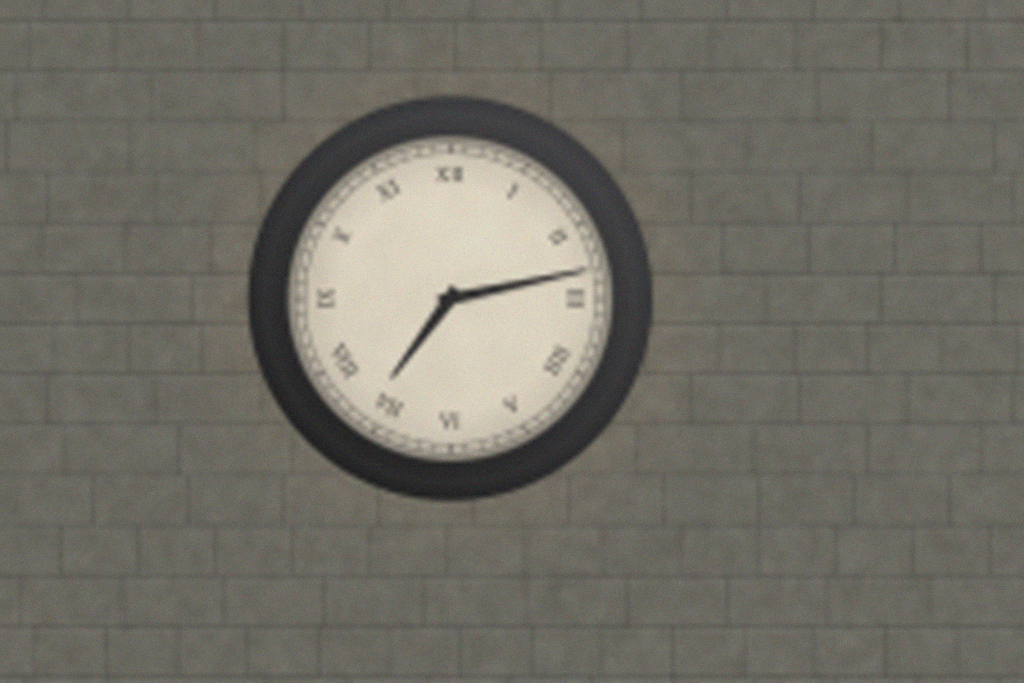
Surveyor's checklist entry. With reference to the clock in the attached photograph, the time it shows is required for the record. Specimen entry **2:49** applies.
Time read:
**7:13**
